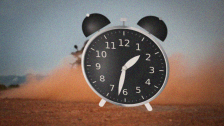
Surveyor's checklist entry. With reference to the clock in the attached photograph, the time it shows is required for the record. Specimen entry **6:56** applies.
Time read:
**1:32**
